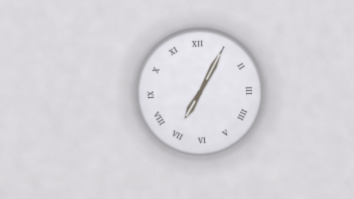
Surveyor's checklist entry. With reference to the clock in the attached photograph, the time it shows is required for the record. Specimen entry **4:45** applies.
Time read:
**7:05**
